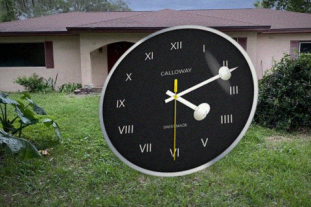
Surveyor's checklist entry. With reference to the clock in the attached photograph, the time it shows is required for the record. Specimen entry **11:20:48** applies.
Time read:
**4:11:30**
